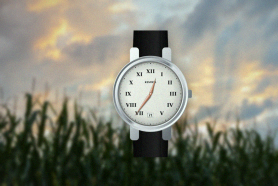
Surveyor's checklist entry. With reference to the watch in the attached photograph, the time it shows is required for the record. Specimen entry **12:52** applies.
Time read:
**12:36**
